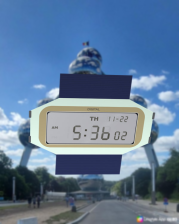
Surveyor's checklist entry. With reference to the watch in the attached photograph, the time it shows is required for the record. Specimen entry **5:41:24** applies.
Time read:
**5:36:02**
